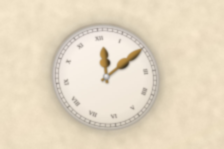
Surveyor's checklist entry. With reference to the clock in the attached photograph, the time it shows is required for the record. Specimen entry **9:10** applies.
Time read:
**12:10**
